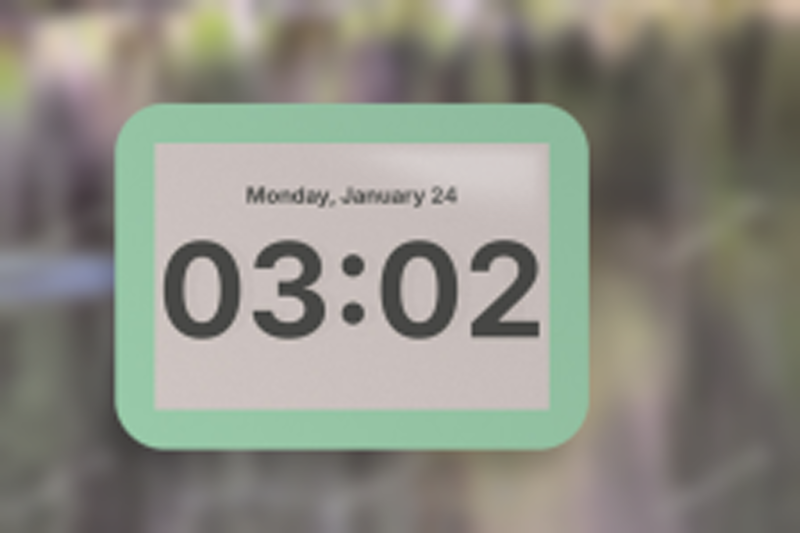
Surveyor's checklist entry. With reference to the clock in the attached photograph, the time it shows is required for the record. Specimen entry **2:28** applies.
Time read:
**3:02**
